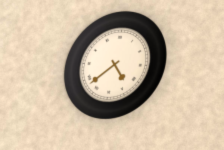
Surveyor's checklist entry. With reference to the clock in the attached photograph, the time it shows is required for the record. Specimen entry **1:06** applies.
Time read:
**4:38**
